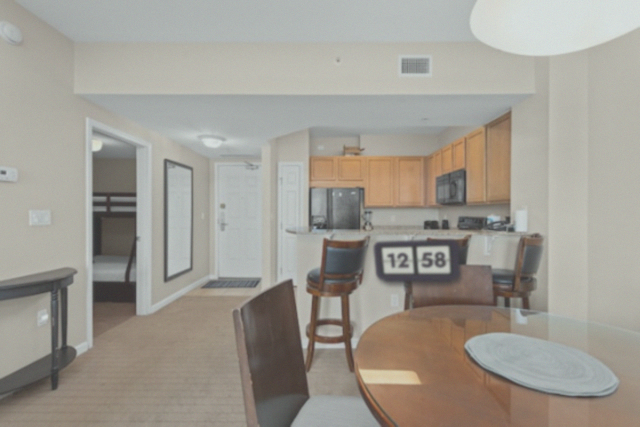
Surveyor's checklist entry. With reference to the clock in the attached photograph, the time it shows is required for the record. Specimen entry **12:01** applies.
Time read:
**12:58**
